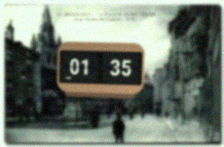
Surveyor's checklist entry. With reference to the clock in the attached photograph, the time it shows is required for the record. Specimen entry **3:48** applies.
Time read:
**1:35**
